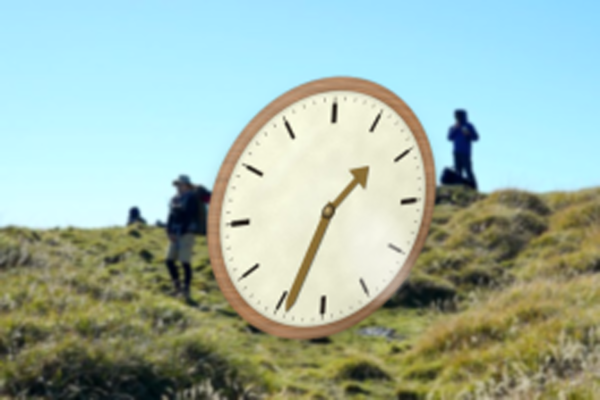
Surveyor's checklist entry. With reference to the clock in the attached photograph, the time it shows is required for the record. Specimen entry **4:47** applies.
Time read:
**1:34**
